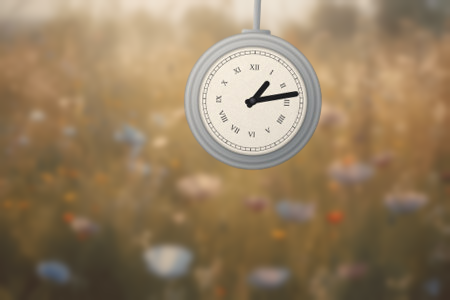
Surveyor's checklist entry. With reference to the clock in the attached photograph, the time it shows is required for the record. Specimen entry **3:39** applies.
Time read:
**1:13**
